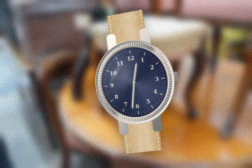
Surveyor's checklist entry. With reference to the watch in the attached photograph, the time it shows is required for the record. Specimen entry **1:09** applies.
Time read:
**12:32**
